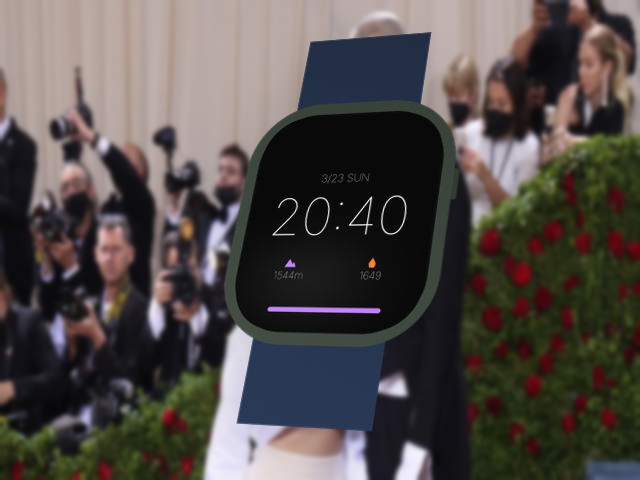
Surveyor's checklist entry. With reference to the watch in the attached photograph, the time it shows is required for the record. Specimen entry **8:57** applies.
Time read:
**20:40**
